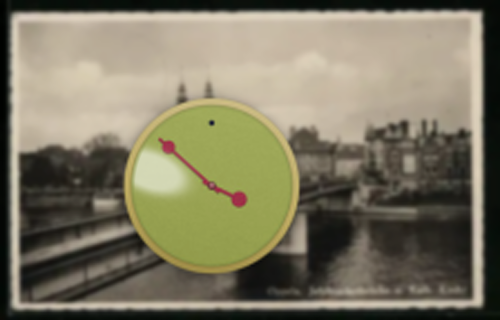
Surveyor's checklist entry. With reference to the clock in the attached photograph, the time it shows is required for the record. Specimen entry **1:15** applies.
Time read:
**3:52**
